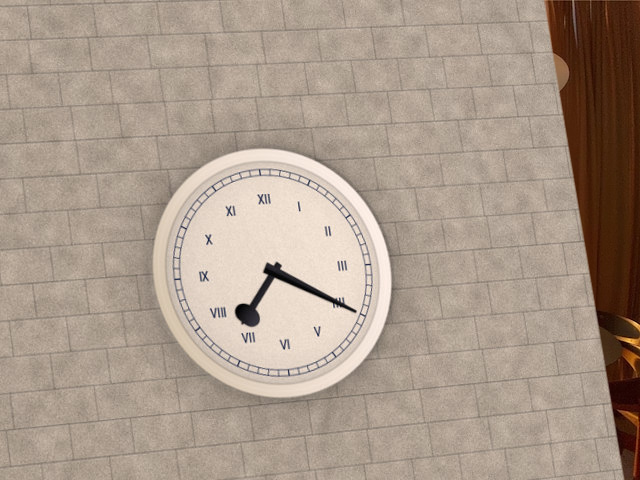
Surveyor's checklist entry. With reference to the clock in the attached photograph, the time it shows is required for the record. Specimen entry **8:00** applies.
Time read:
**7:20**
